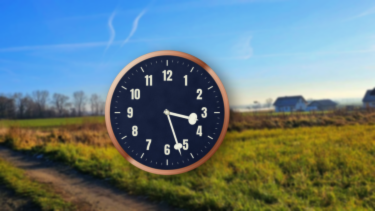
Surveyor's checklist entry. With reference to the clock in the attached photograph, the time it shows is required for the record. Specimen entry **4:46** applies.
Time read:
**3:27**
